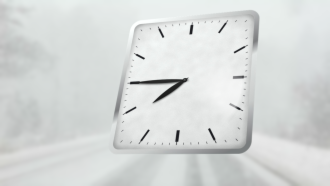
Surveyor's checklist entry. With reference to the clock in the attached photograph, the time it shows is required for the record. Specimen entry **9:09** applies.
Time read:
**7:45**
